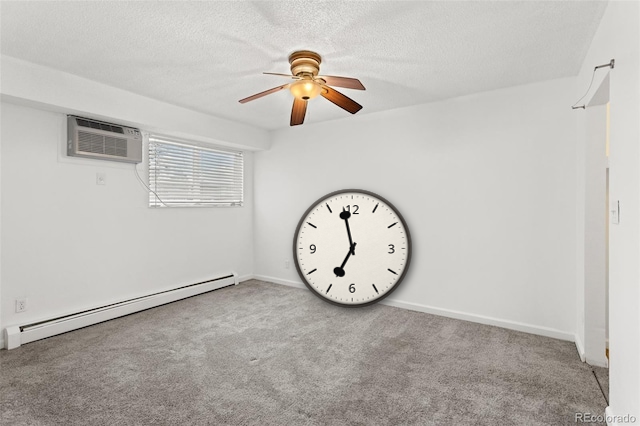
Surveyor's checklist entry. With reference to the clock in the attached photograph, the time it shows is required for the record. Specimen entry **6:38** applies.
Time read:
**6:58**
